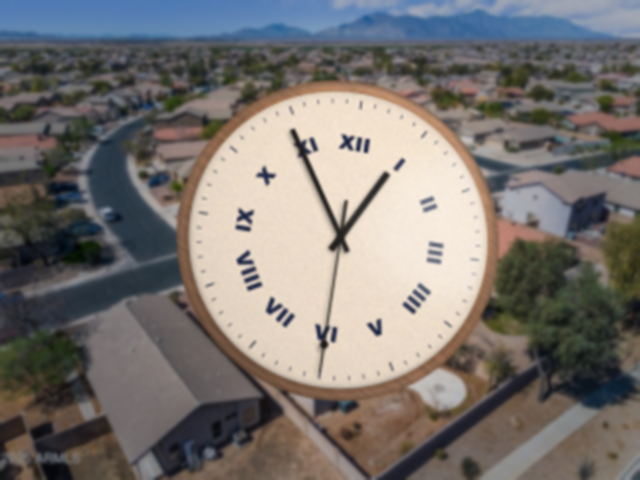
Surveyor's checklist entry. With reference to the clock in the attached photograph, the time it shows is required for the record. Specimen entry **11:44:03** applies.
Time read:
**12:54:30**
